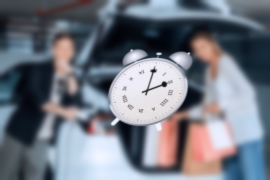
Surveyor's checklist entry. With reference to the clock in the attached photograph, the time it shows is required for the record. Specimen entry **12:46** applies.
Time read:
**2:00**
